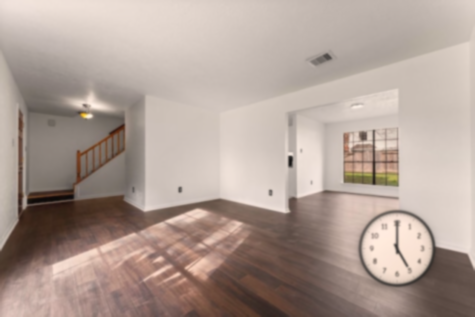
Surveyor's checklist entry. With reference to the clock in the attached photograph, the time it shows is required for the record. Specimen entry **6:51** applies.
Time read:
**5:00**
